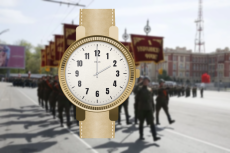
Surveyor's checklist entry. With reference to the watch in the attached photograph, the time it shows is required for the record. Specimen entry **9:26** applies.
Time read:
**2:00**
